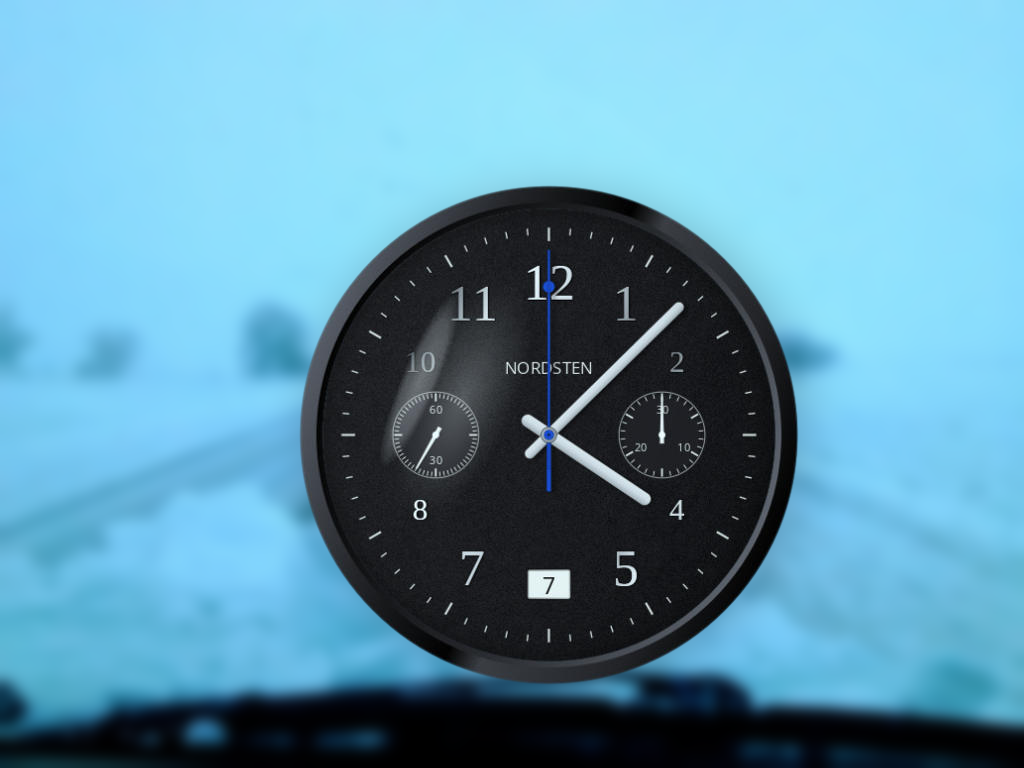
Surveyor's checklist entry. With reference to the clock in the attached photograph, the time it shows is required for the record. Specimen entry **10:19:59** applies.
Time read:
**4:07:35**
